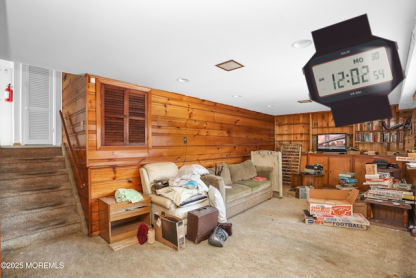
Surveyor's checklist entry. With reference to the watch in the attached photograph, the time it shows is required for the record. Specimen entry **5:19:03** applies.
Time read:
**12:02:54**
